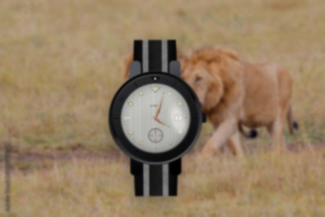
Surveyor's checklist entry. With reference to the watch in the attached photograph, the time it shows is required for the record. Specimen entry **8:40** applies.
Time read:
**4:03**
